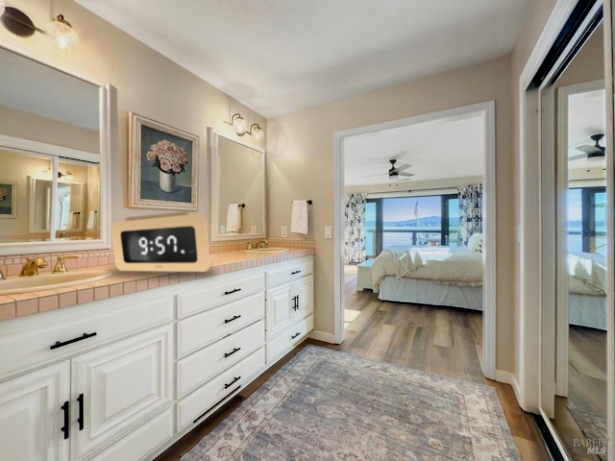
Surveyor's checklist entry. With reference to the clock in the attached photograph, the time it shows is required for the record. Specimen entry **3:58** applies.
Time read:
**9:57**
